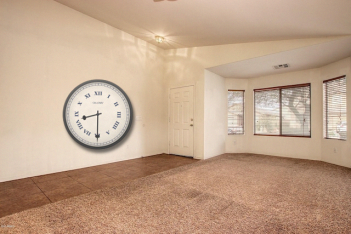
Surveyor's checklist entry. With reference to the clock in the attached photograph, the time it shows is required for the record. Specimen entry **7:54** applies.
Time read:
**8:30**
